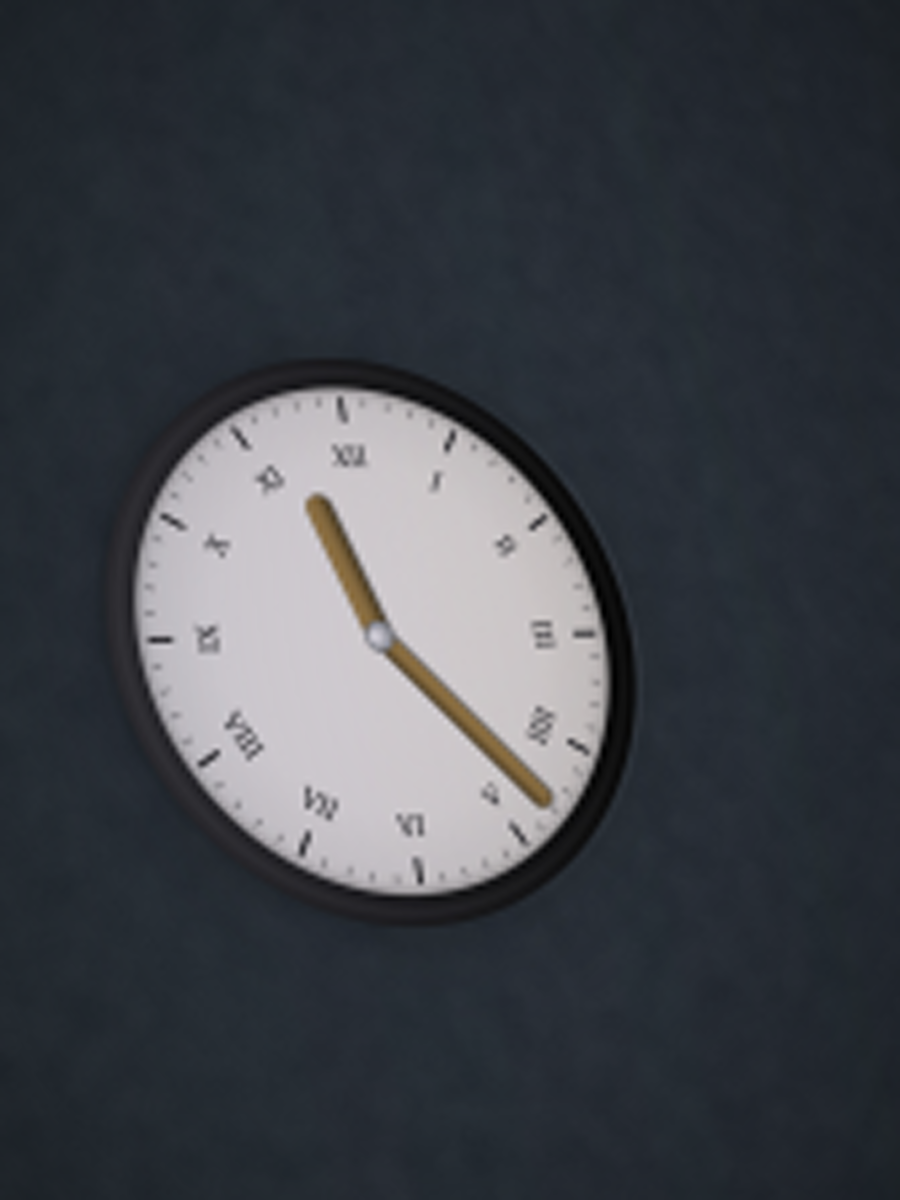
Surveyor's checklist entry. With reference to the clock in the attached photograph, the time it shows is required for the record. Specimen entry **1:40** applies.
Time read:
**11:23**
